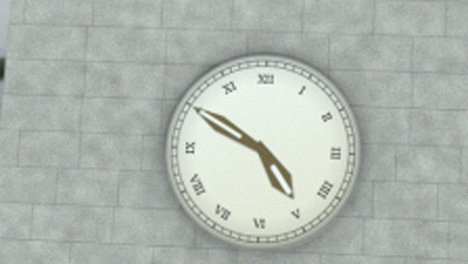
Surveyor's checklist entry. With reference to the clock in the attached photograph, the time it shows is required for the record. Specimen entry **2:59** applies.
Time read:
**4:50**
